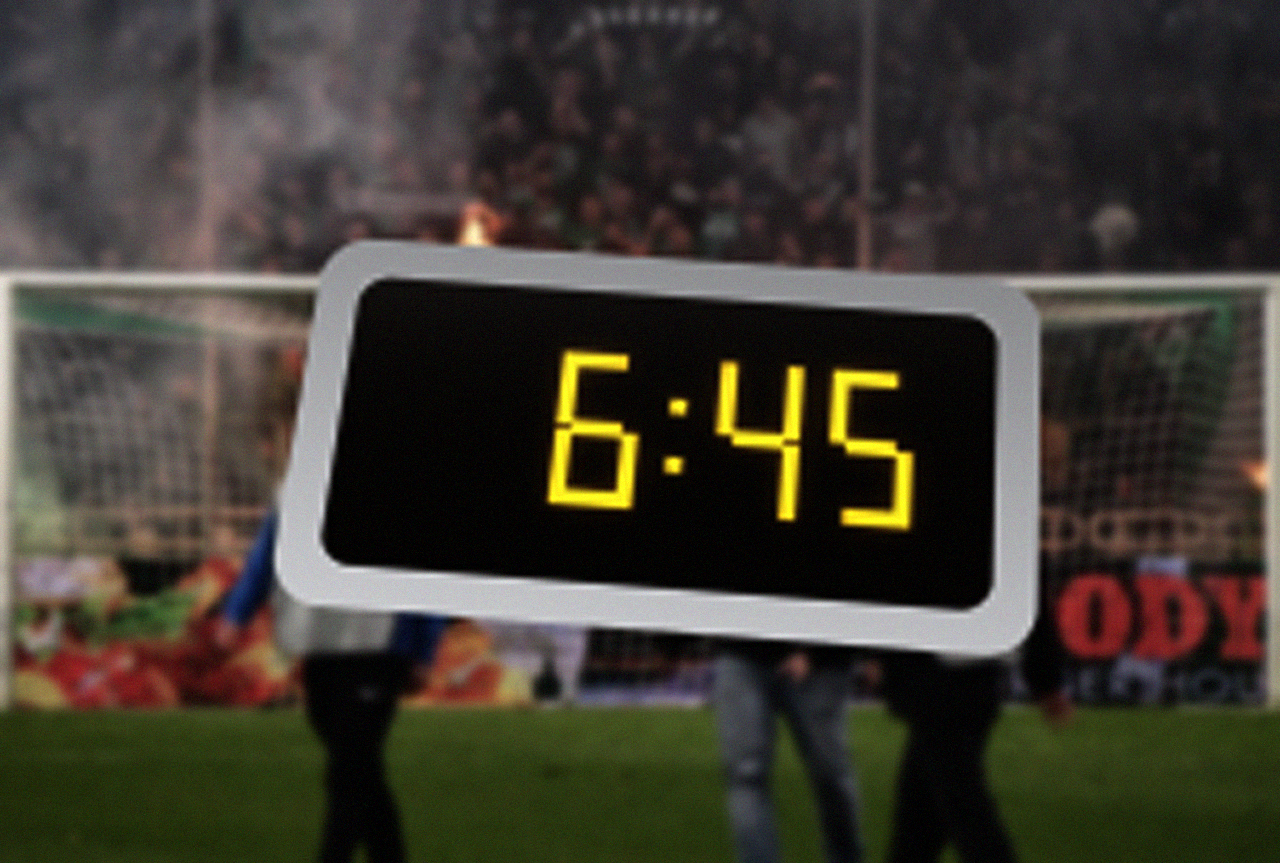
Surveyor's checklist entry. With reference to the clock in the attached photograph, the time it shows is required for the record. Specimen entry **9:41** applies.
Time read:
**6:45**
